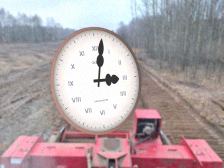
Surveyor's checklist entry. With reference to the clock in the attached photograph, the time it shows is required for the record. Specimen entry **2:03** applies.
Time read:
**3:02**
